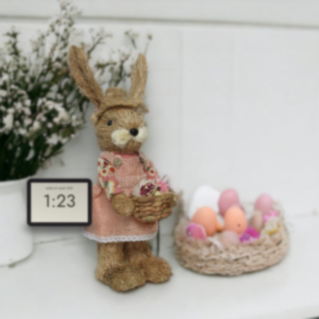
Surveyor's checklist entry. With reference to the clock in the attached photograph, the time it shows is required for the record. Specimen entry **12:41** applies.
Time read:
**1:23**
